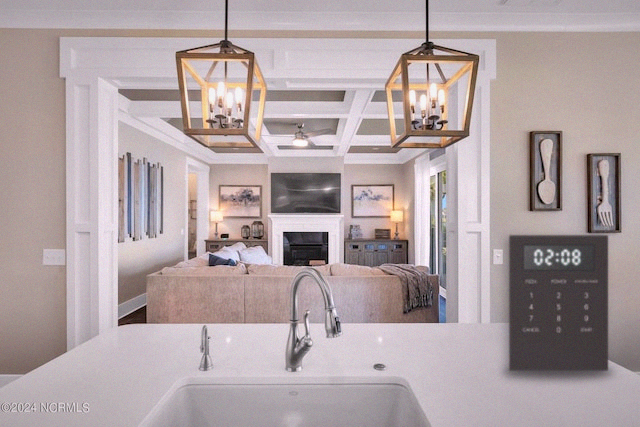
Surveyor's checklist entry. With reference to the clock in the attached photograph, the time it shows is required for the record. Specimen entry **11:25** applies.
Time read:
**2:08**
